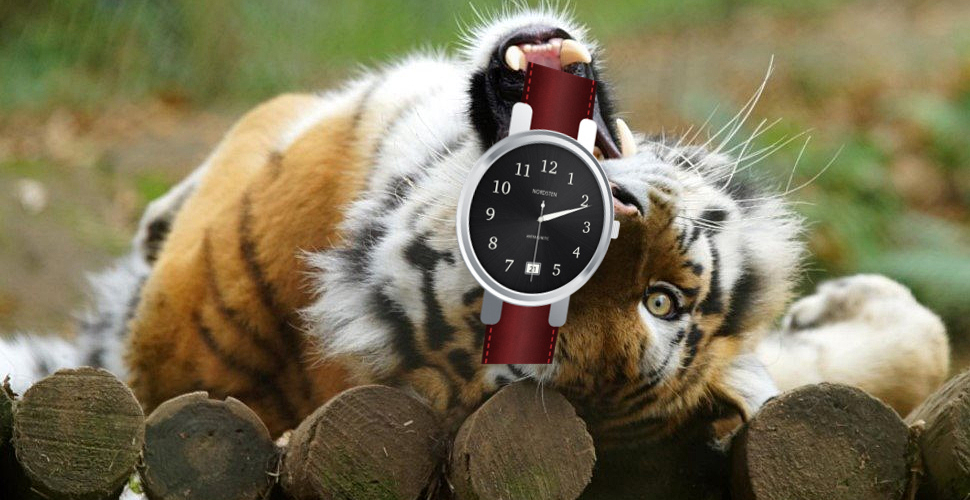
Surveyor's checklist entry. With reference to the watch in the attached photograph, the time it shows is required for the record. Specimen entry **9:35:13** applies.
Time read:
**2:11:30**
